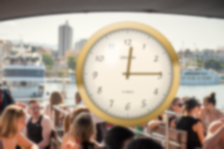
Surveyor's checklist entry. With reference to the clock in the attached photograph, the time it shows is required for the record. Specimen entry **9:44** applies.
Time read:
**12:15**
